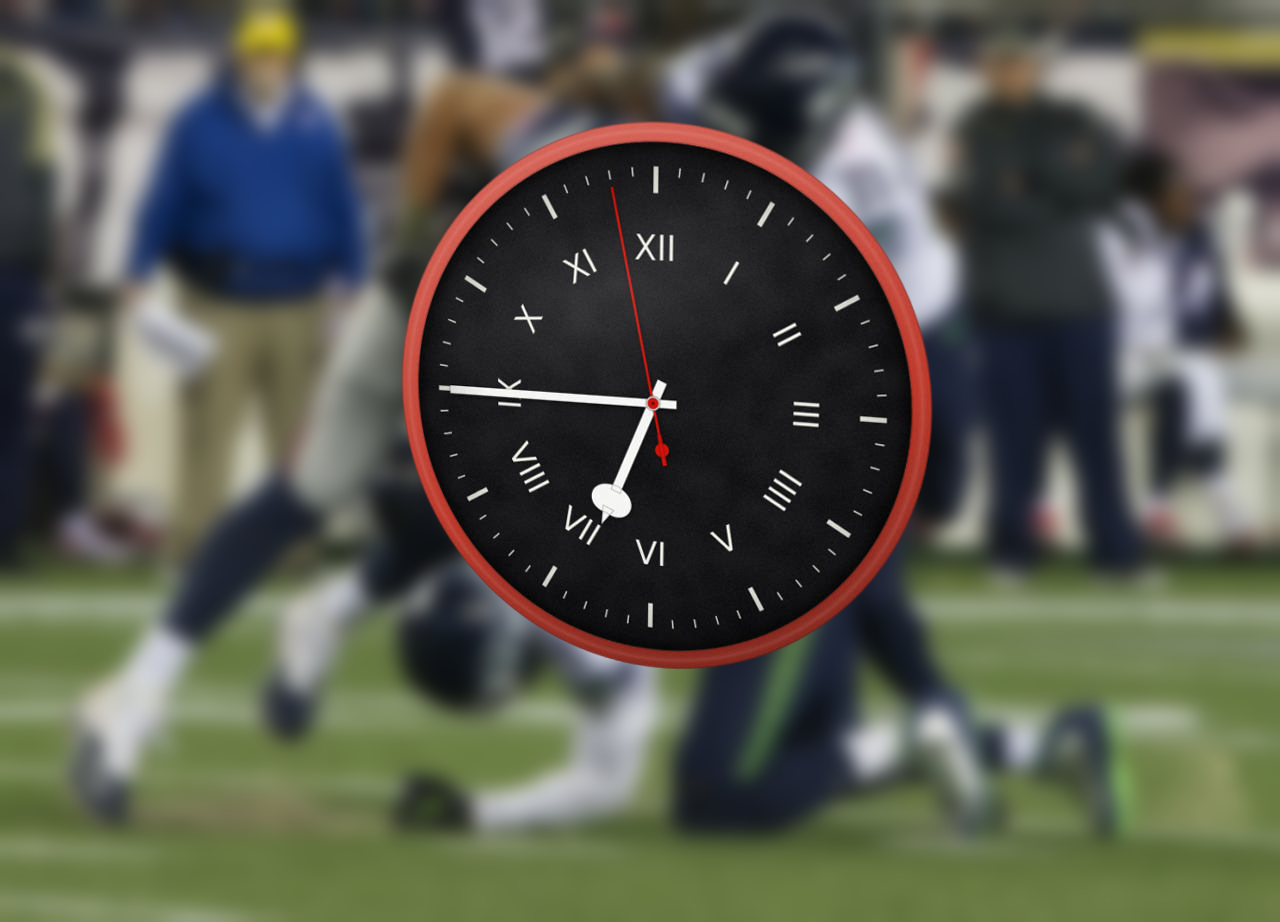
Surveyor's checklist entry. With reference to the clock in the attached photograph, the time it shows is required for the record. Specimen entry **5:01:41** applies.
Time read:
**6:44:58**
